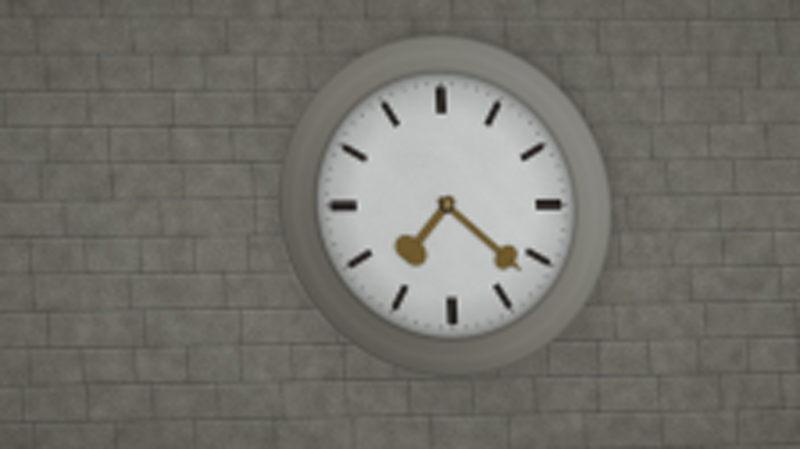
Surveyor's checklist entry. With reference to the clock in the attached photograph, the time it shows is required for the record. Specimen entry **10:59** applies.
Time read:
**7:22**
